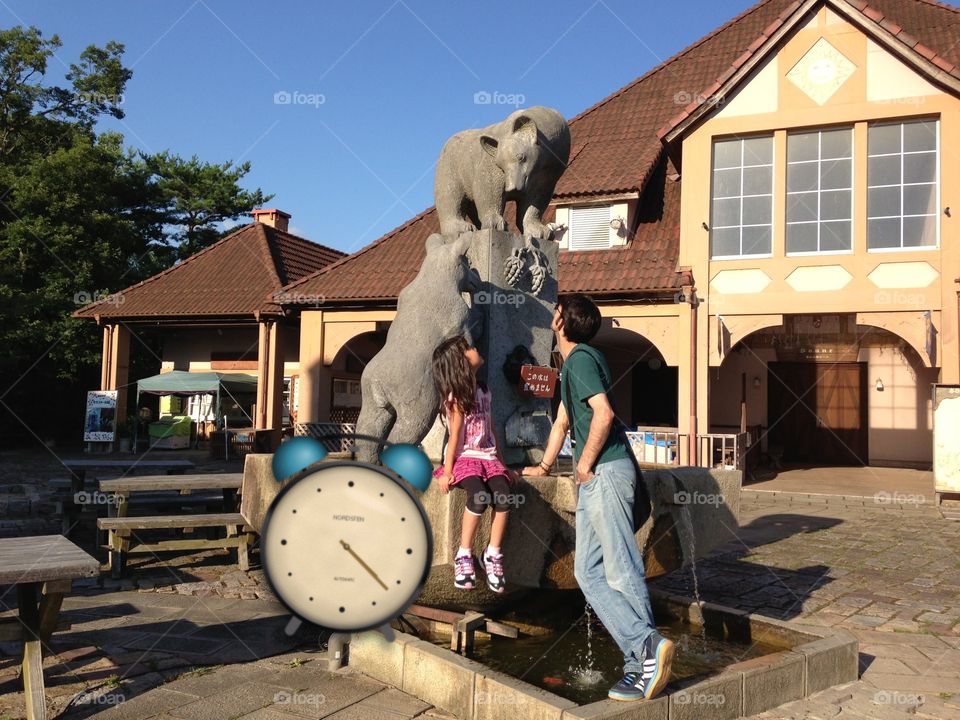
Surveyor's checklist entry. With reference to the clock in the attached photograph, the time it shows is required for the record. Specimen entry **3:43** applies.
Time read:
**4:22**
